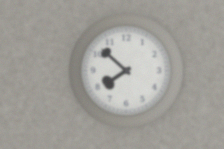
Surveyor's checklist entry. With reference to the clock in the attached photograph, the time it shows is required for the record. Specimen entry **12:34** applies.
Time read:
**7:52**
